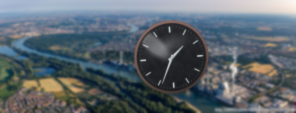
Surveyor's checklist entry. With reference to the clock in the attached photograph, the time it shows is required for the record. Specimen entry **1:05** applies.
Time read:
**1:34**
